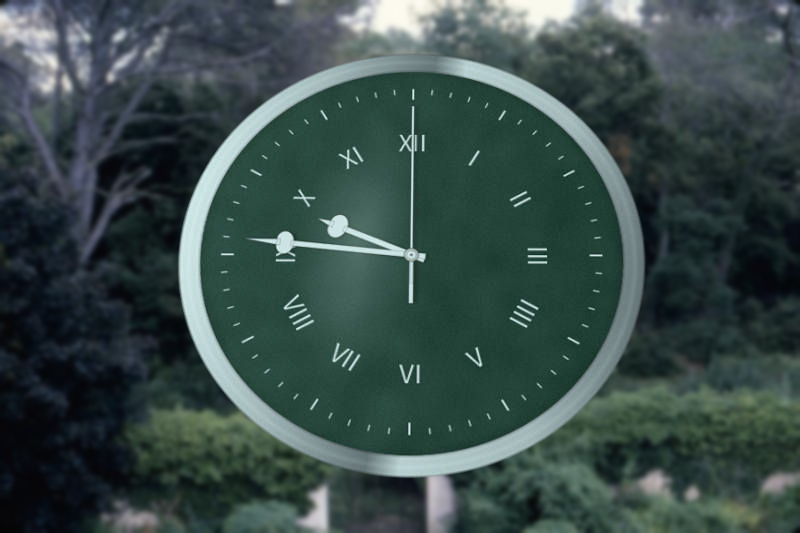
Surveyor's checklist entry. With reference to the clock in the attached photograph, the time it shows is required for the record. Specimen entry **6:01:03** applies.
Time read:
**9:46:00**
